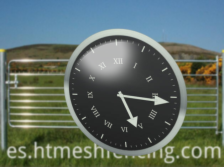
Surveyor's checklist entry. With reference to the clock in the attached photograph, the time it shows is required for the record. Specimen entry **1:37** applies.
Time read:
**5:16**
